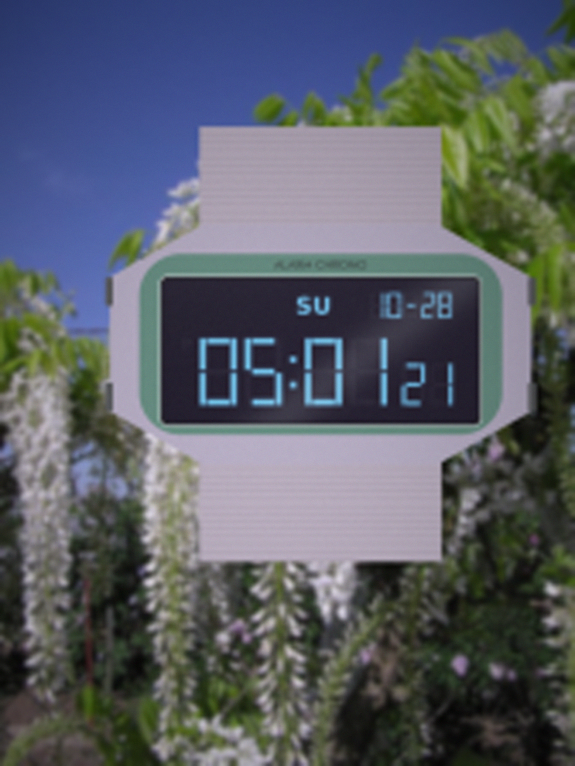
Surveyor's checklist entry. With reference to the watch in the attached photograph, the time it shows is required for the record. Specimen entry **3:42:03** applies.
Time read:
**5:01:21**
